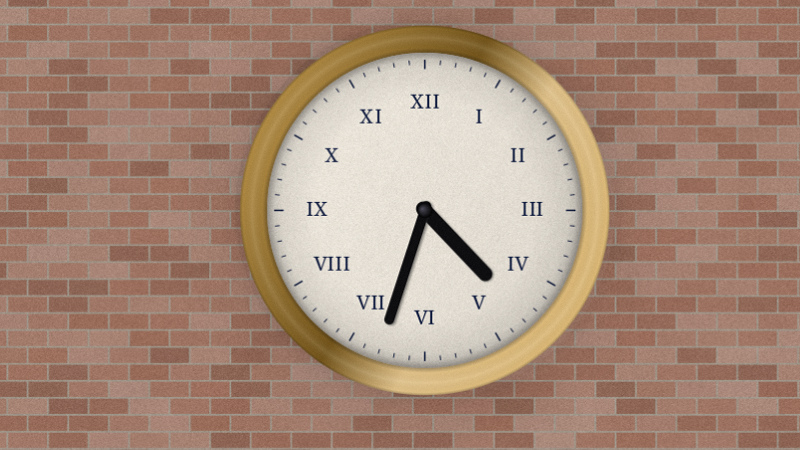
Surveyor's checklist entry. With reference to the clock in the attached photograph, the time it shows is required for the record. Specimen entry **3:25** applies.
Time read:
**4:33**
